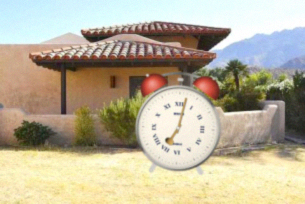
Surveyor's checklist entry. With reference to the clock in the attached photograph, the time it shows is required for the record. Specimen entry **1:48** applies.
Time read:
**7:02**
